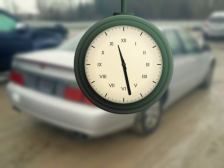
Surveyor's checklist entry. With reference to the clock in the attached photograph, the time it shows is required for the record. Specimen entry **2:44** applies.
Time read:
**11:28**
